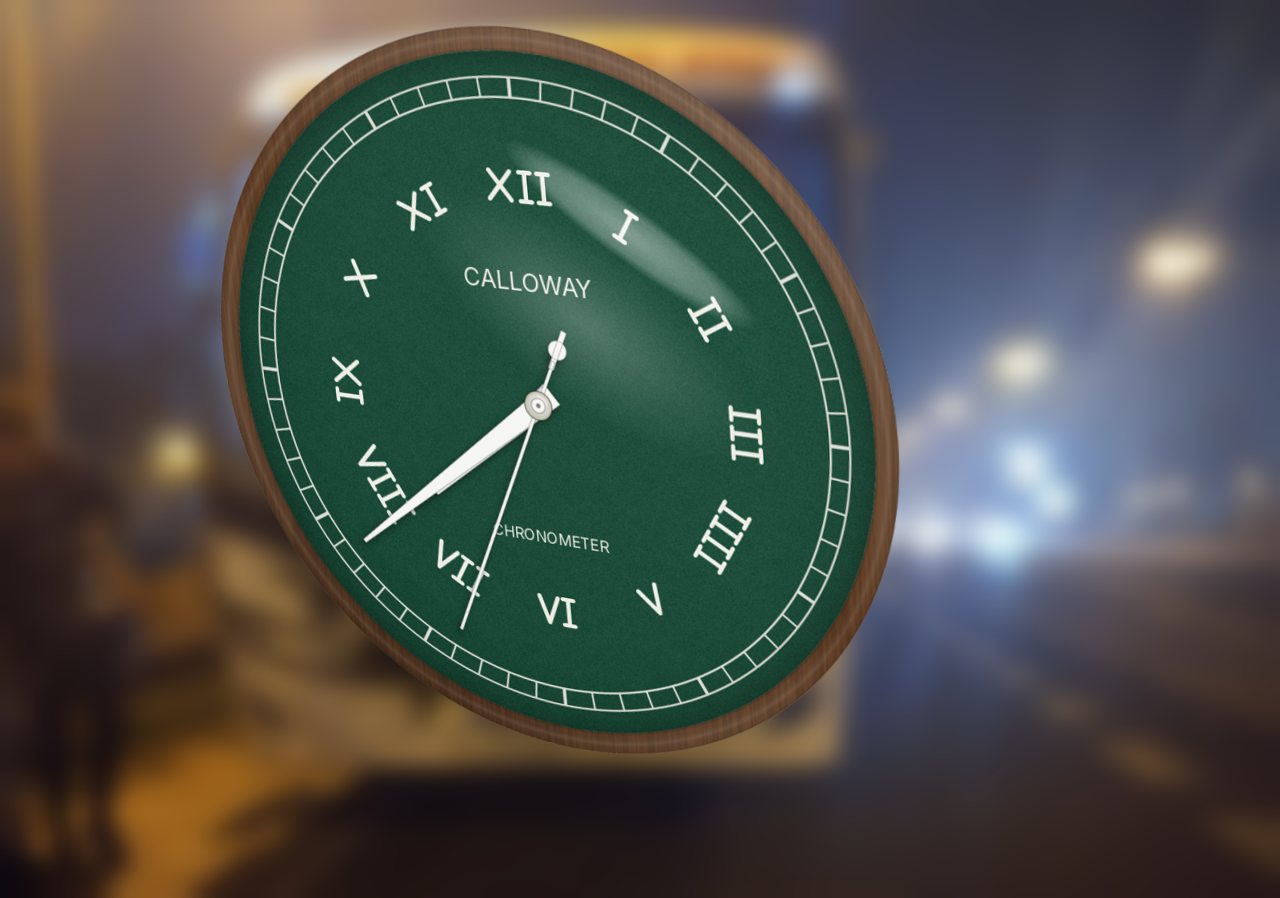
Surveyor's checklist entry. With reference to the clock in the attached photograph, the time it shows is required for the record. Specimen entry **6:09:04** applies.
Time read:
**7:38:34**
